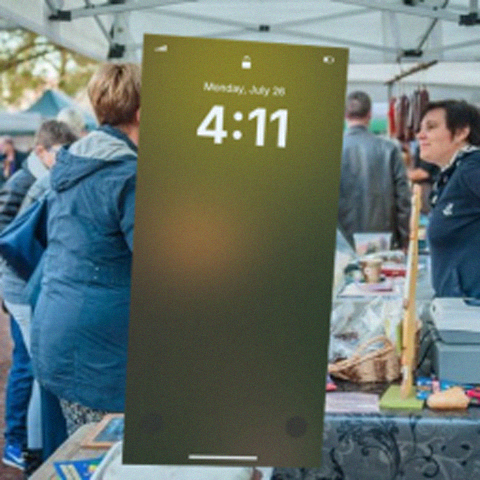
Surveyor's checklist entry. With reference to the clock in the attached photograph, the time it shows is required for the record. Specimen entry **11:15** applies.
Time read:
**4:11**
